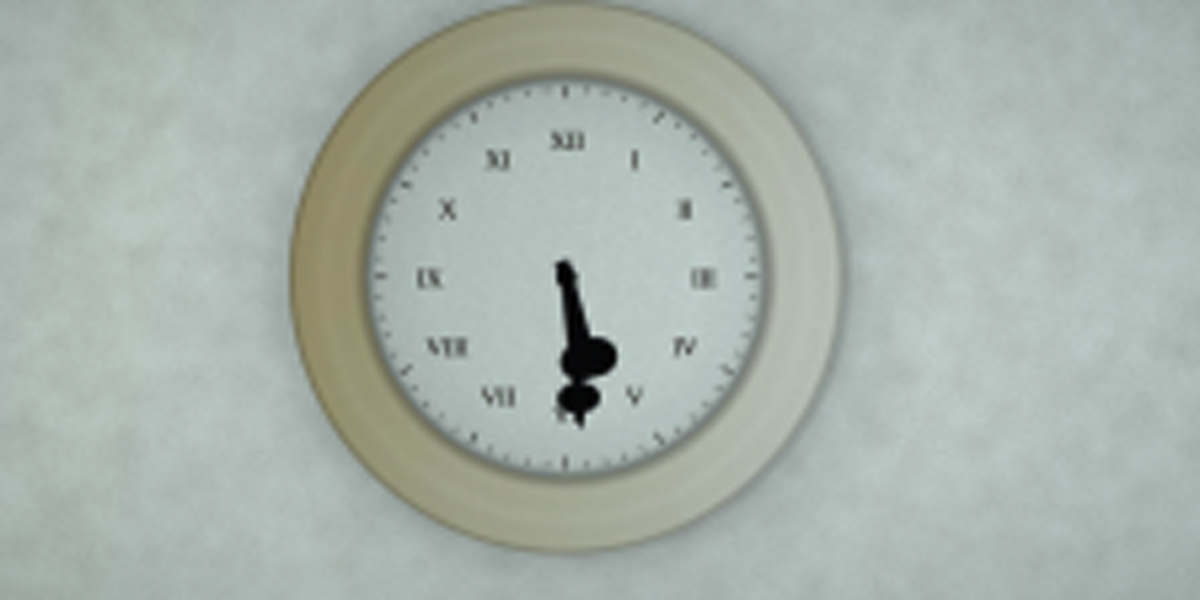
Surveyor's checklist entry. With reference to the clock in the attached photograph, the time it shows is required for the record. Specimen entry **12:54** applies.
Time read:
**5:29**
